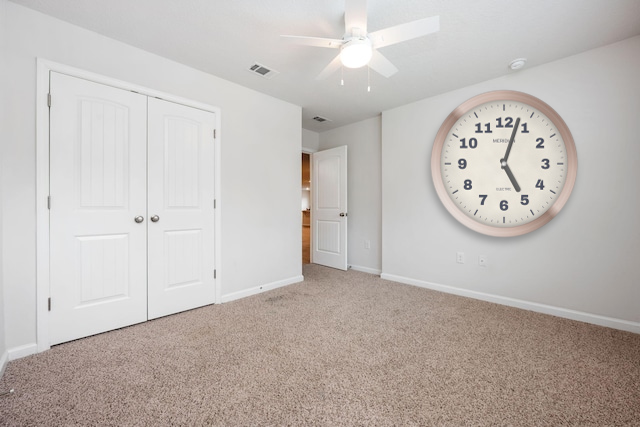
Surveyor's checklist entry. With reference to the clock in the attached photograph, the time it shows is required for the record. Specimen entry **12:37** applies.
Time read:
**5:03**
